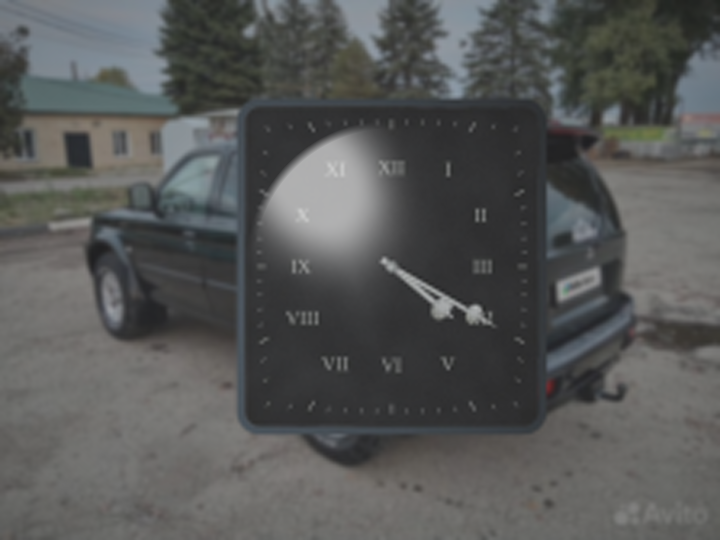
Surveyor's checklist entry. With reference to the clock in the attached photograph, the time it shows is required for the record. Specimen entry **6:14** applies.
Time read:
**4:20**
